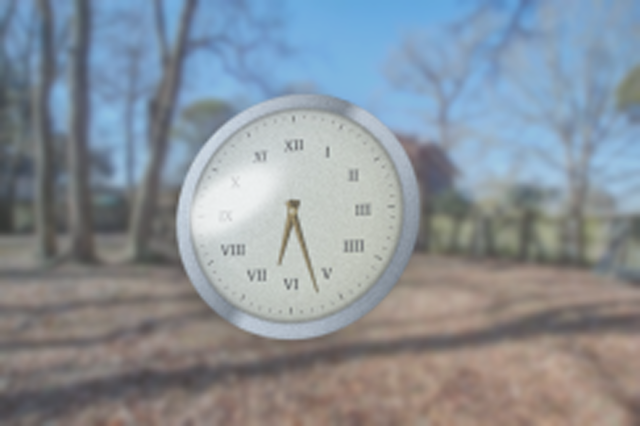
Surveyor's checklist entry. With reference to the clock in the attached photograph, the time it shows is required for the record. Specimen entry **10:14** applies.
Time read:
**6:27**
